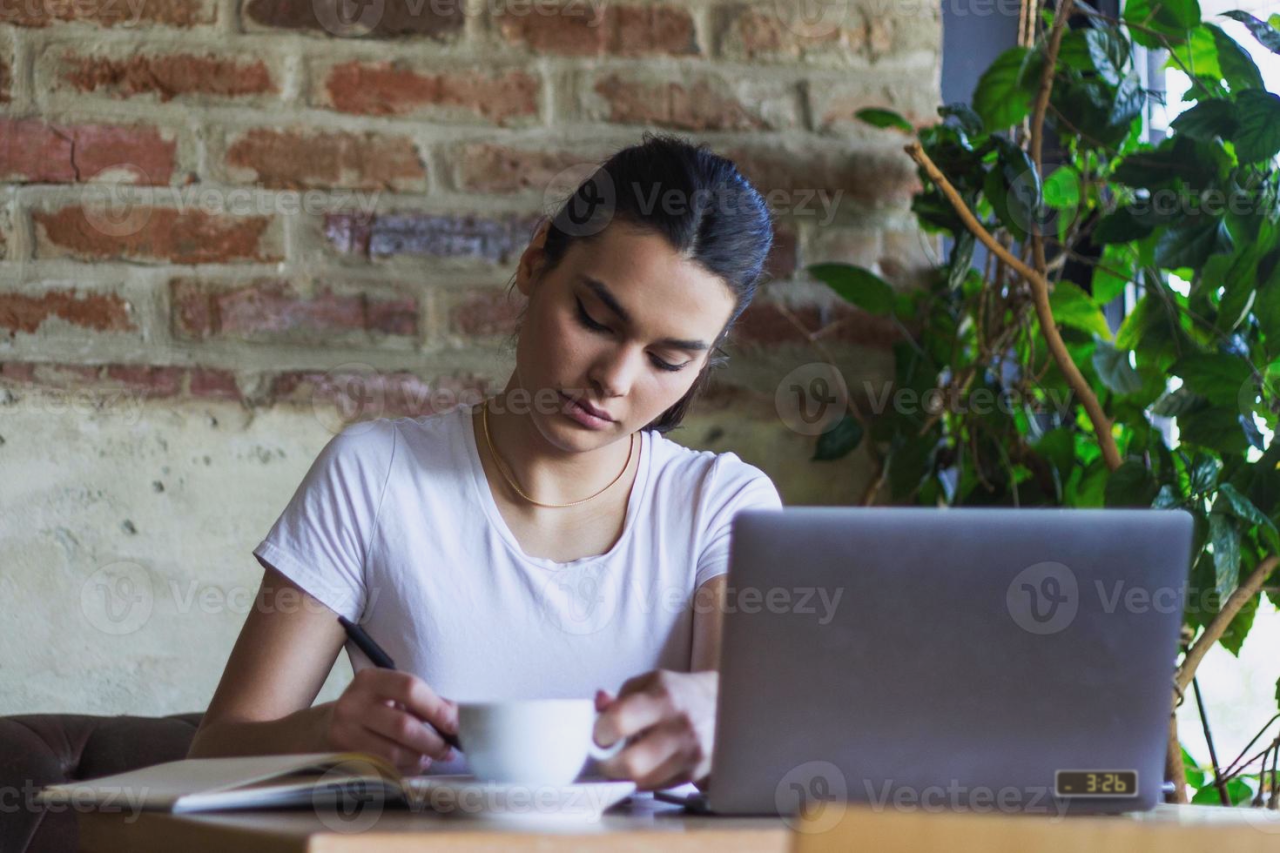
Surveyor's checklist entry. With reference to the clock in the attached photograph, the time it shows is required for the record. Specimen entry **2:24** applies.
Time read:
**3:26**
